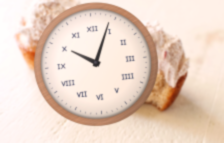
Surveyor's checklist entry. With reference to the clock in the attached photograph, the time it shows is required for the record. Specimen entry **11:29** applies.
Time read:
**10:04**
